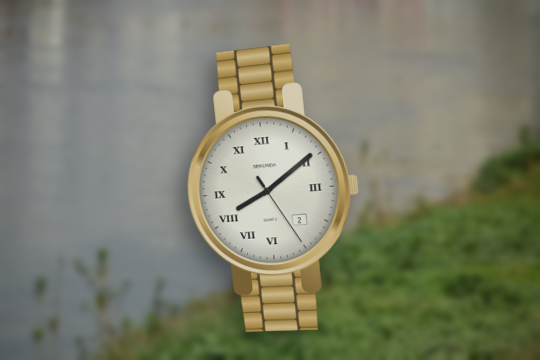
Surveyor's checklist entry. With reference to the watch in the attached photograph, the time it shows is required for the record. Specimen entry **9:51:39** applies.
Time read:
**8:09:25**
